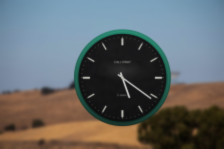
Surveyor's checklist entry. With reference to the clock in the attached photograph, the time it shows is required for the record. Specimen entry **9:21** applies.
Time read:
**5:21**
